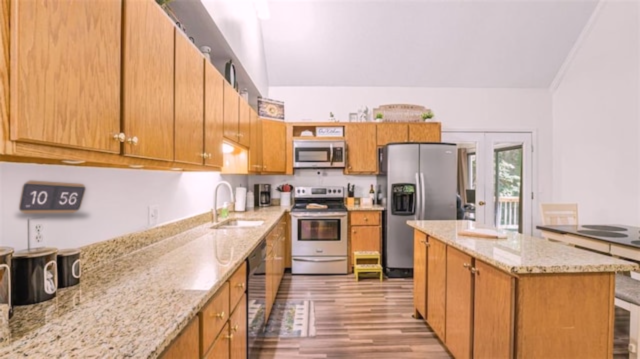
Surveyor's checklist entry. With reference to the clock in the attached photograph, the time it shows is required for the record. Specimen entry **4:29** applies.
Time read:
**10:56**
